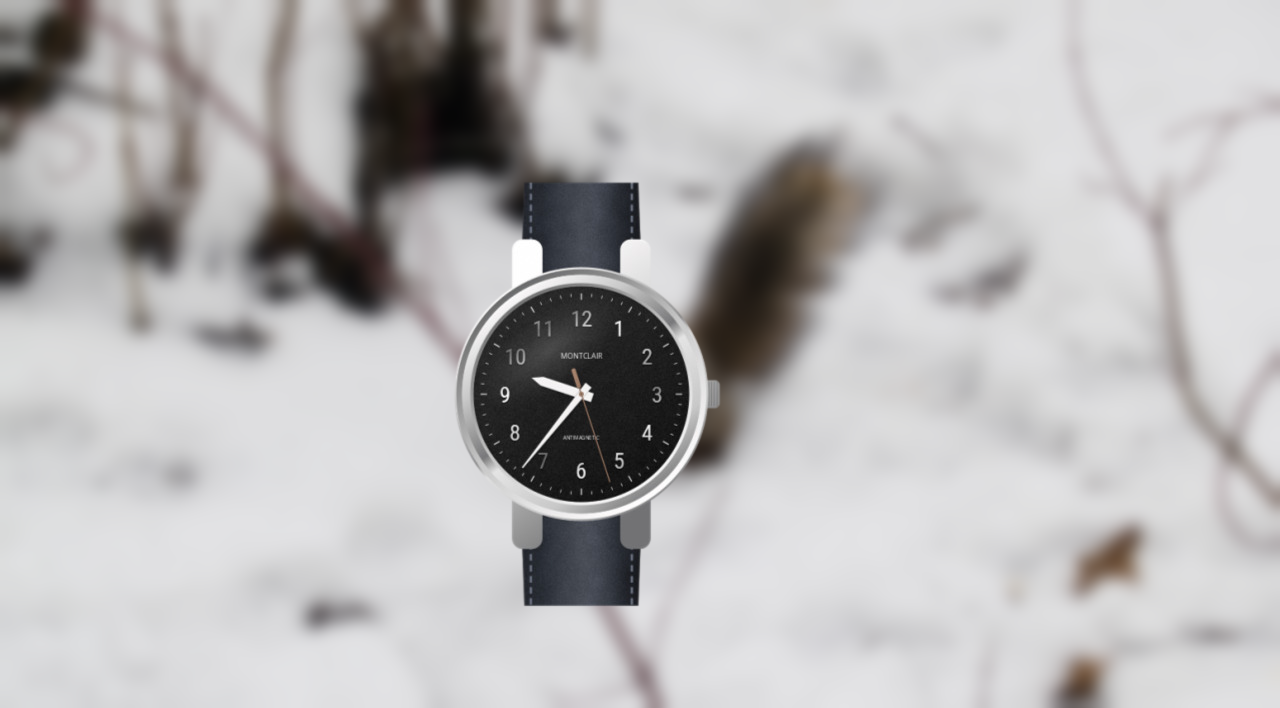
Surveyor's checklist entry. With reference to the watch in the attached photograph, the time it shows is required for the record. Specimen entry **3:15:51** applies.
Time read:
**9:36:27**
